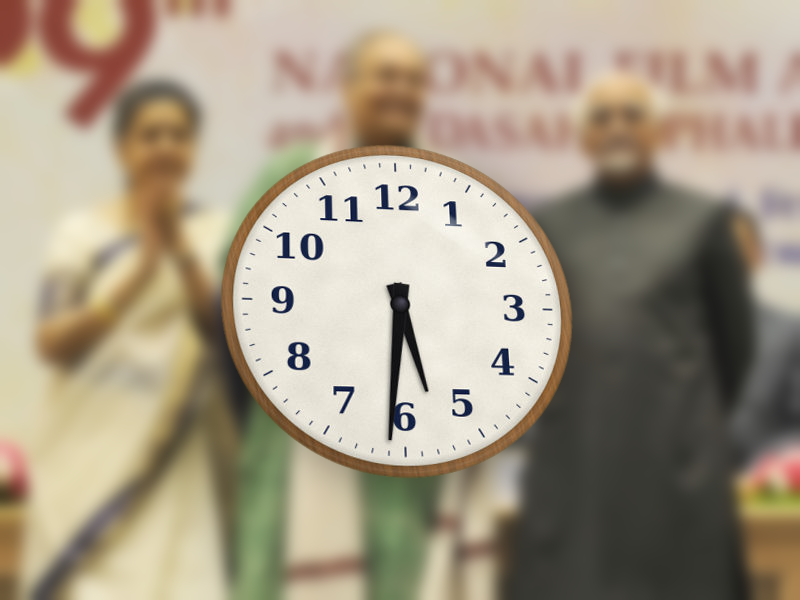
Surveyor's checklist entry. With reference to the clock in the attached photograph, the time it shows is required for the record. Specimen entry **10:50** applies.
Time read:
**5:31**
